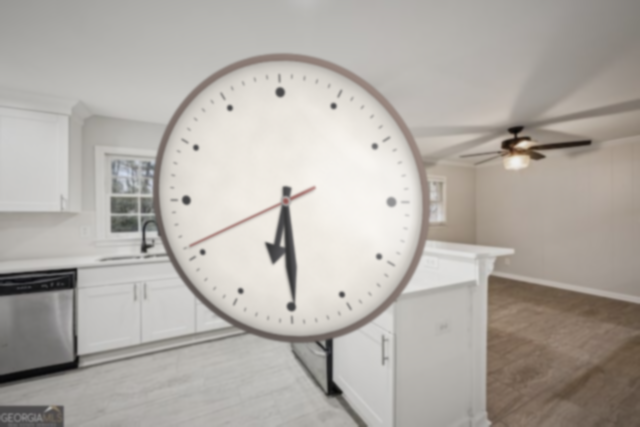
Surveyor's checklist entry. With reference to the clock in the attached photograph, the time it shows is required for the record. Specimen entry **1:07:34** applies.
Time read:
**6:29:41**
